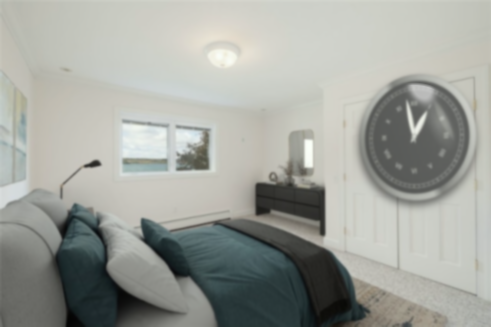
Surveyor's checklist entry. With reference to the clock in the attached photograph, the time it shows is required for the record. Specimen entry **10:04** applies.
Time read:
**12:58**
